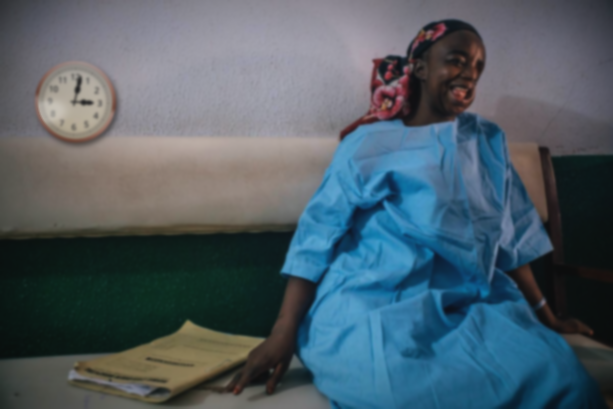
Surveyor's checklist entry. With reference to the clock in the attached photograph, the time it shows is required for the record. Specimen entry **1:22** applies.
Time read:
**3:02**
